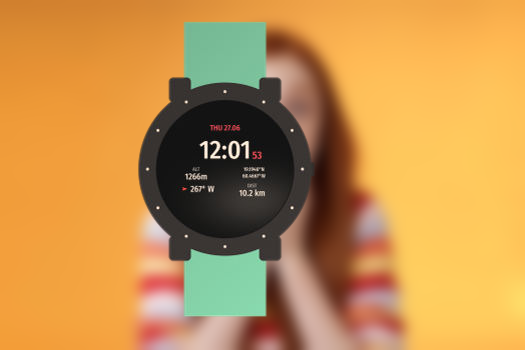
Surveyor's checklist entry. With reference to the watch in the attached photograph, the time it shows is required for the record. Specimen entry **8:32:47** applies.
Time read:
**12:01:53**
